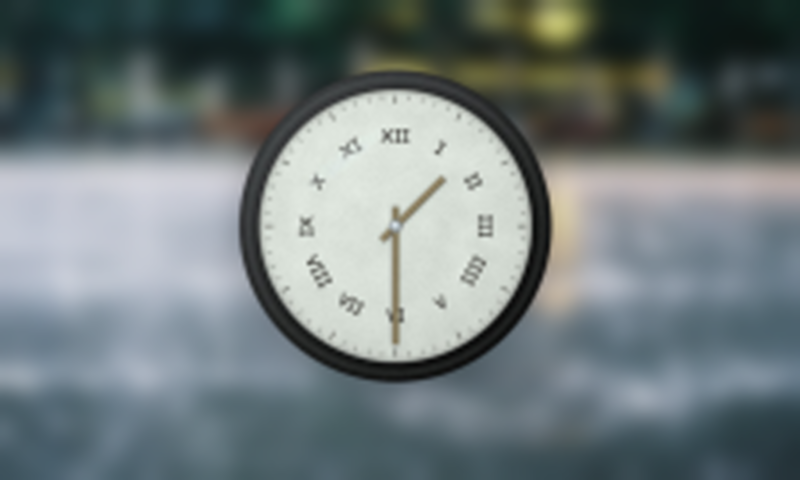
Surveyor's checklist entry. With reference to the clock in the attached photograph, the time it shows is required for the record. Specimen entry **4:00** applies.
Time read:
**1:30**
